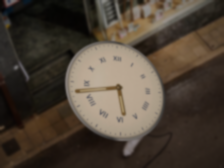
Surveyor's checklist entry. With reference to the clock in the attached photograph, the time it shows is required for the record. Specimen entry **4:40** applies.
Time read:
**5:43**
